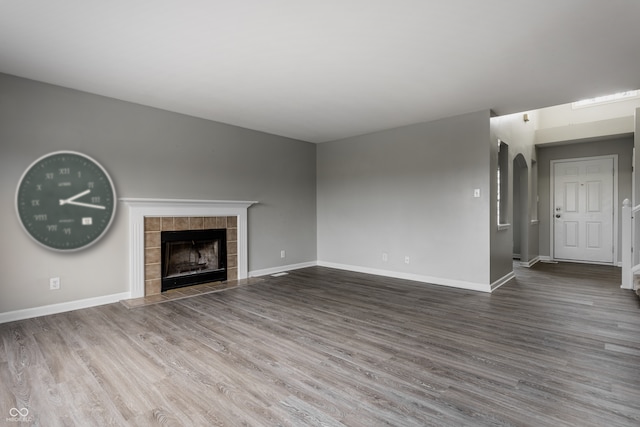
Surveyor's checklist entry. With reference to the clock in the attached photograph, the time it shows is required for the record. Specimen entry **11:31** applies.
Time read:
**2:17**
